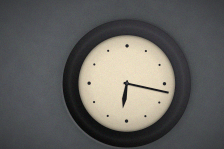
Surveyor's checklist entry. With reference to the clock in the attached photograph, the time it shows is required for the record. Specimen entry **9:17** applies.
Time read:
**6:17**
